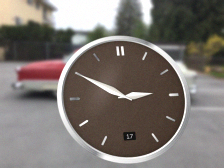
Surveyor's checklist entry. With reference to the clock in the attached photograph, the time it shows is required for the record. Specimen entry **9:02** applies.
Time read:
**2:50**
